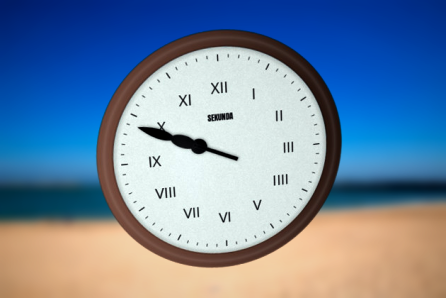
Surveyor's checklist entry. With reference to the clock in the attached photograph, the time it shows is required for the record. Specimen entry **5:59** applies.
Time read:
**9:49**
